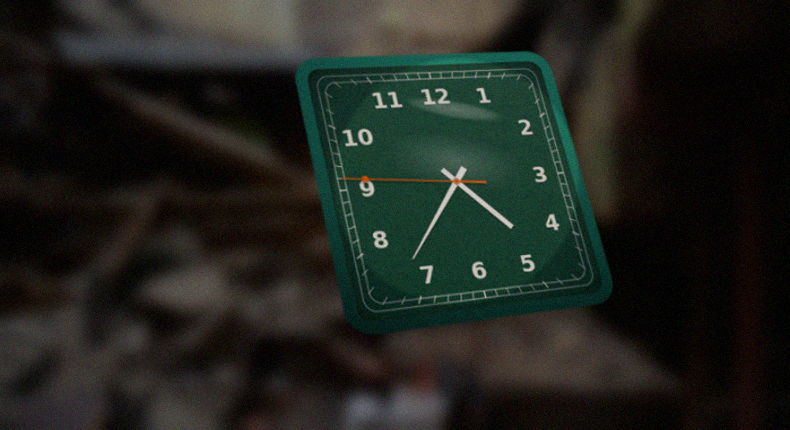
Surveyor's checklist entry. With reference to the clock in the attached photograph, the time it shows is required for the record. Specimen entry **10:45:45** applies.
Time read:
**4:36:46**
